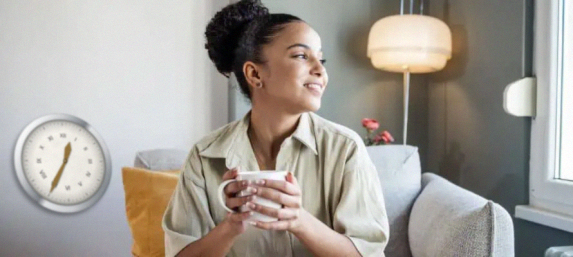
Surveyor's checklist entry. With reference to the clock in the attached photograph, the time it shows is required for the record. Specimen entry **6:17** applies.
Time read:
**12:35**
